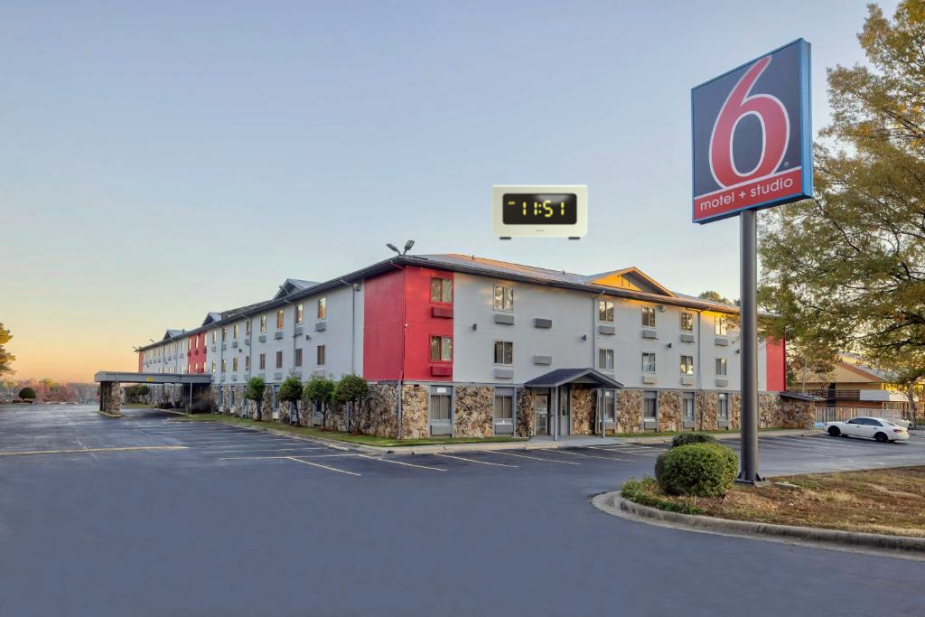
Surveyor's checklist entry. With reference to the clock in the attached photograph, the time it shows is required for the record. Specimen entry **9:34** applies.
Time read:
**11:51**
